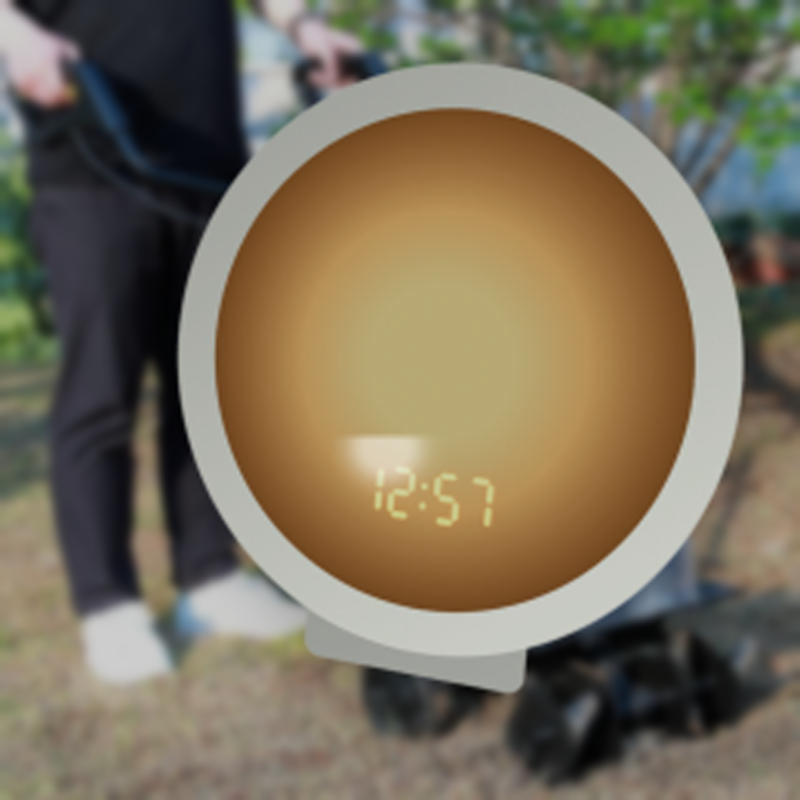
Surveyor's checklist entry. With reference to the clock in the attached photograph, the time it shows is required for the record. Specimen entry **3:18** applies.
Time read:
**12:57**
